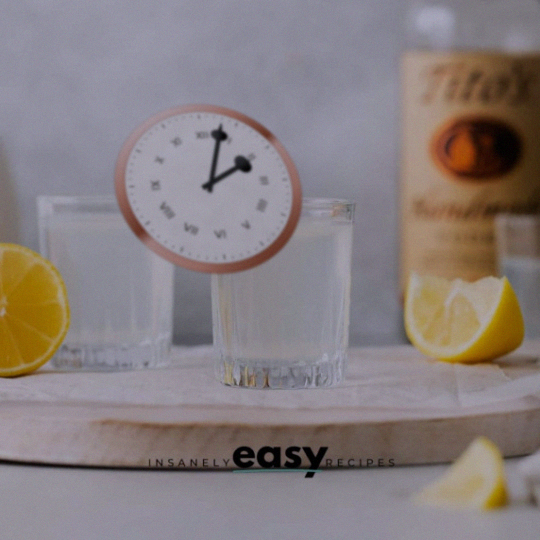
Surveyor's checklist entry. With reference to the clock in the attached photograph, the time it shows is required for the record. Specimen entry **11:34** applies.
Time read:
**2:03**
